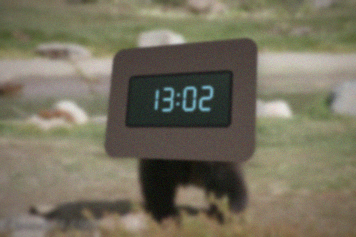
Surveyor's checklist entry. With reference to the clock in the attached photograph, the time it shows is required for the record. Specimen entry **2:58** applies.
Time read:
**13:02**
